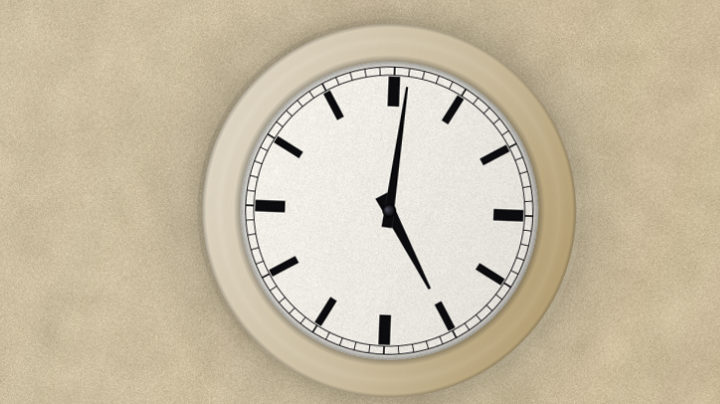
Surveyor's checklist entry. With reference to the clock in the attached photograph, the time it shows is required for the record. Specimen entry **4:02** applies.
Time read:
**5:01**
